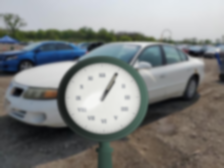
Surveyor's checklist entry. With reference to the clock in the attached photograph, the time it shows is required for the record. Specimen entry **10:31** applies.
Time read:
**1:05**
